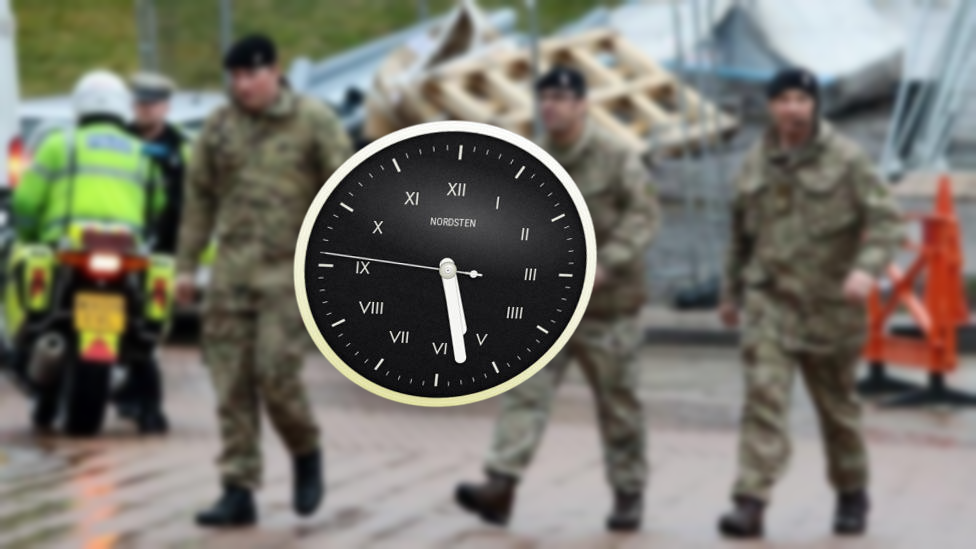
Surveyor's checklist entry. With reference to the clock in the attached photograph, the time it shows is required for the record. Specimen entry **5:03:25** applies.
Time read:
**5:27:46**
